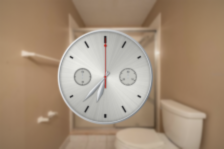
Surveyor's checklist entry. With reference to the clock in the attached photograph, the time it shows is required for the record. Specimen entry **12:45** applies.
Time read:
**6:37**
